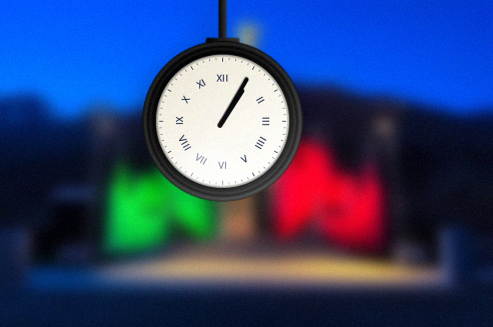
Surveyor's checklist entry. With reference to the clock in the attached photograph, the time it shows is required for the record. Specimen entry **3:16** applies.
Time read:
**1:05**
